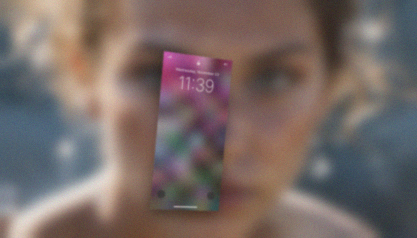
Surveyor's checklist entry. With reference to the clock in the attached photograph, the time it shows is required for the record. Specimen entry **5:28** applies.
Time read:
**11:39**
